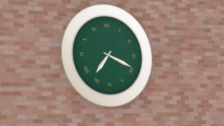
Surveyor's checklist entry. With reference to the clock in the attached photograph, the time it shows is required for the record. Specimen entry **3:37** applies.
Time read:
**7:19**
